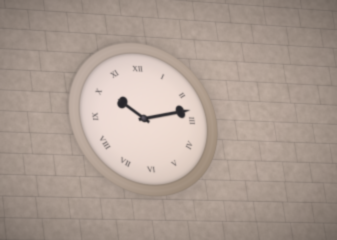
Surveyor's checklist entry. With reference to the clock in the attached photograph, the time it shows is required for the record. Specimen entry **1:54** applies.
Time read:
**10:13**
